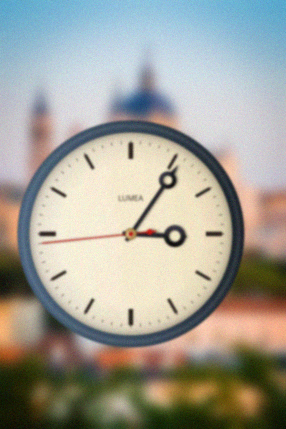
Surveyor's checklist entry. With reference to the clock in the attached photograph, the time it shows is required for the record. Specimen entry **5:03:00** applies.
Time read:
**3:05:44**
